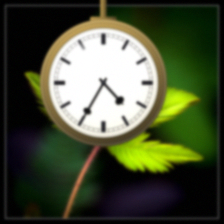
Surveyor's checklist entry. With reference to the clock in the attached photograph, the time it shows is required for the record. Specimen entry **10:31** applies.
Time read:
**4:35**
